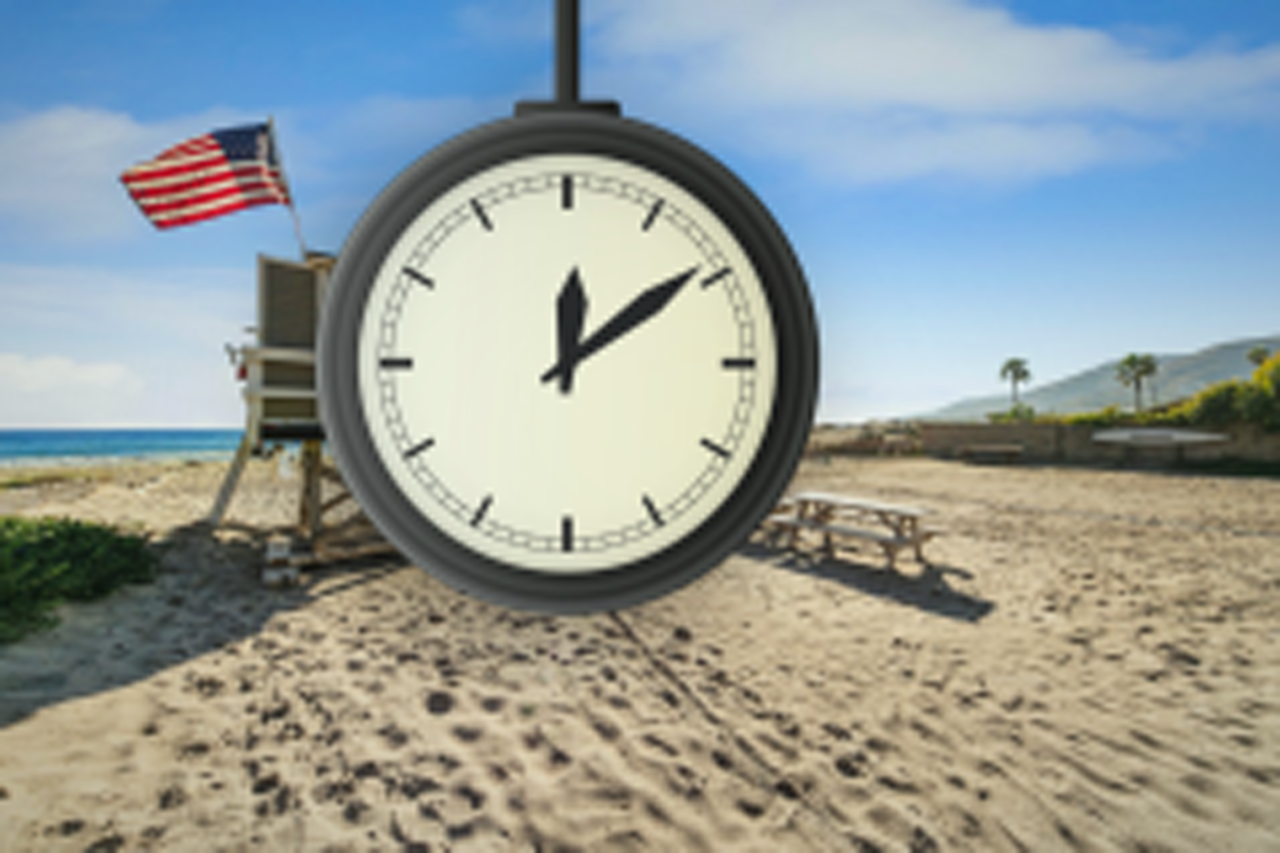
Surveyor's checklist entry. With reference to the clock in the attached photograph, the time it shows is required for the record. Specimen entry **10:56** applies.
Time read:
**12:09**
